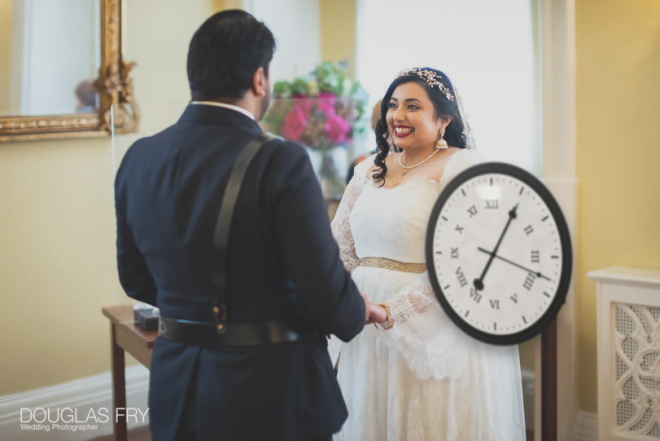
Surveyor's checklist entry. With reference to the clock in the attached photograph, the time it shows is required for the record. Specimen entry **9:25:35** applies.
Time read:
**7:05:18**
